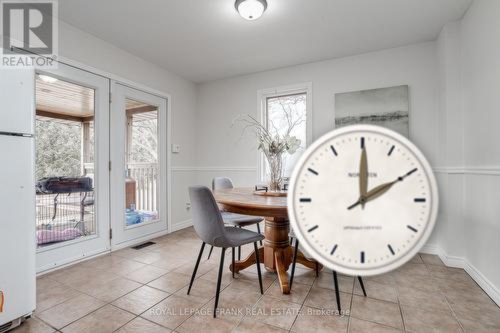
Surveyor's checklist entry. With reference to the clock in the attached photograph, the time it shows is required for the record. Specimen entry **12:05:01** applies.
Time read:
**2:00:10**
